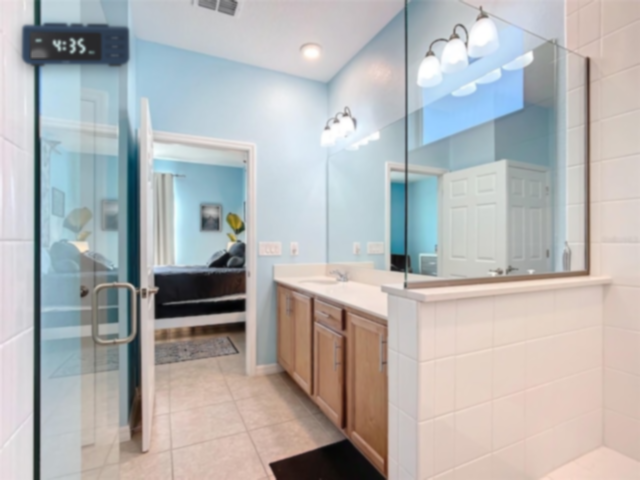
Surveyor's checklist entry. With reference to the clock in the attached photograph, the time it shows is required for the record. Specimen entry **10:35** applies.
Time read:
**4:35**
